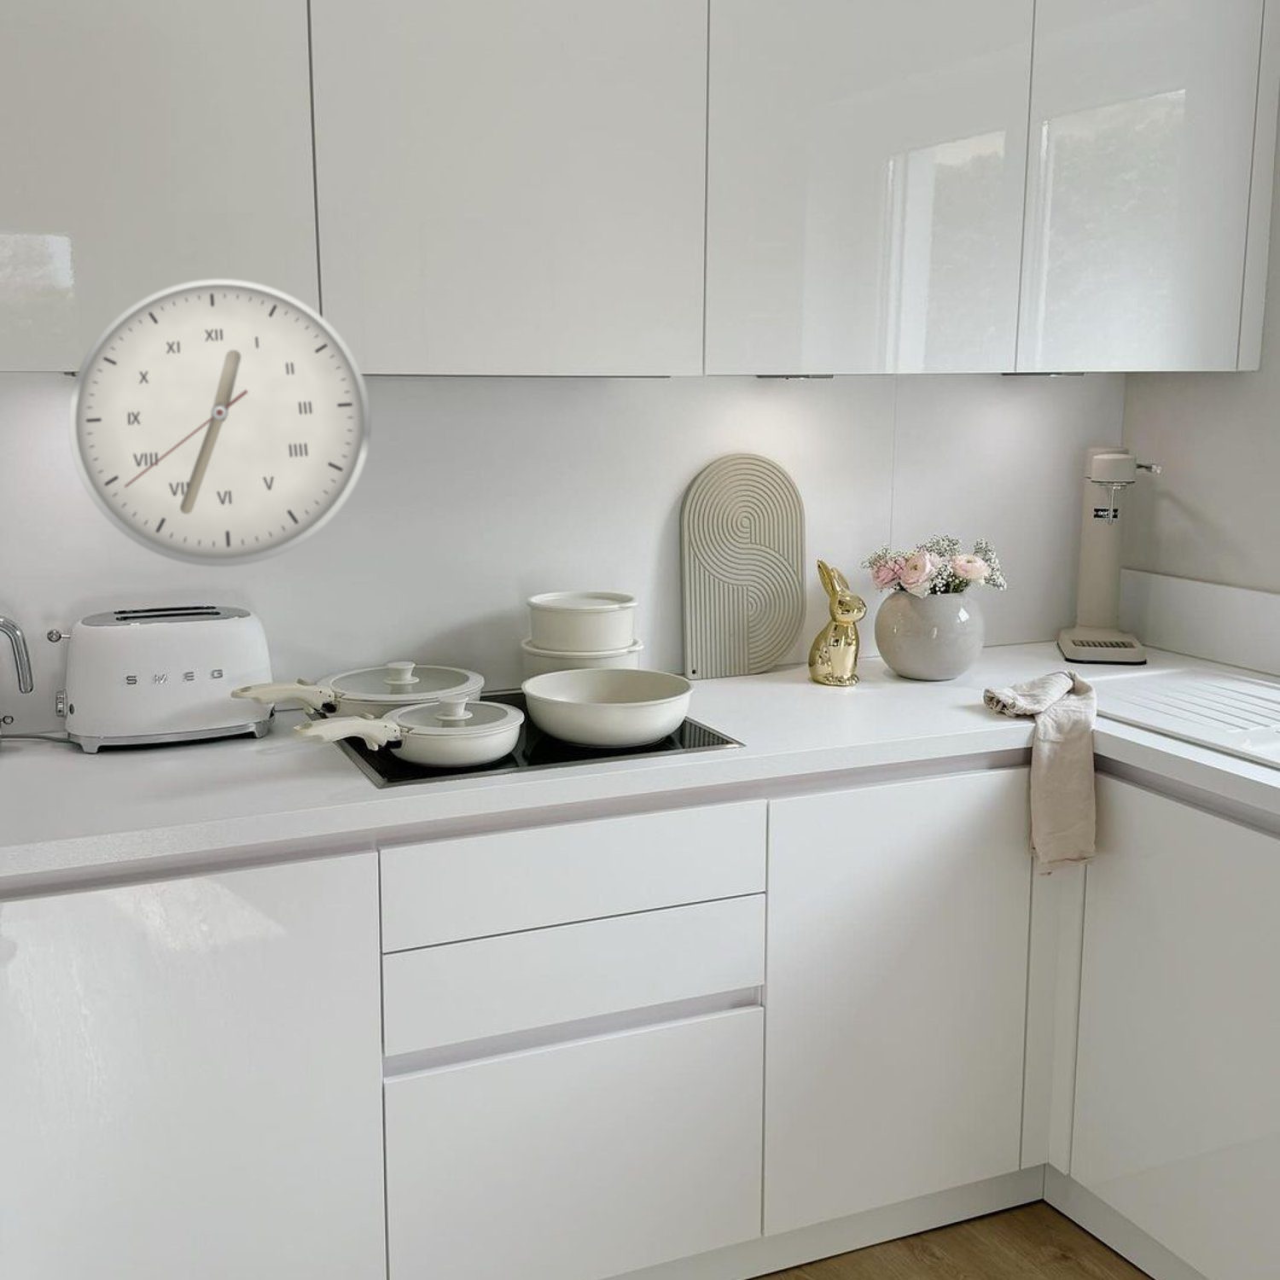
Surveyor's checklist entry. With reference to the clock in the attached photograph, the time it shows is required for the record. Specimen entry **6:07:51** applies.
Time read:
**12:33:39**
